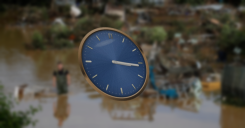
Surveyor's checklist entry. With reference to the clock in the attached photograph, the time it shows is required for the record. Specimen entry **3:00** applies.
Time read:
**3:16**
